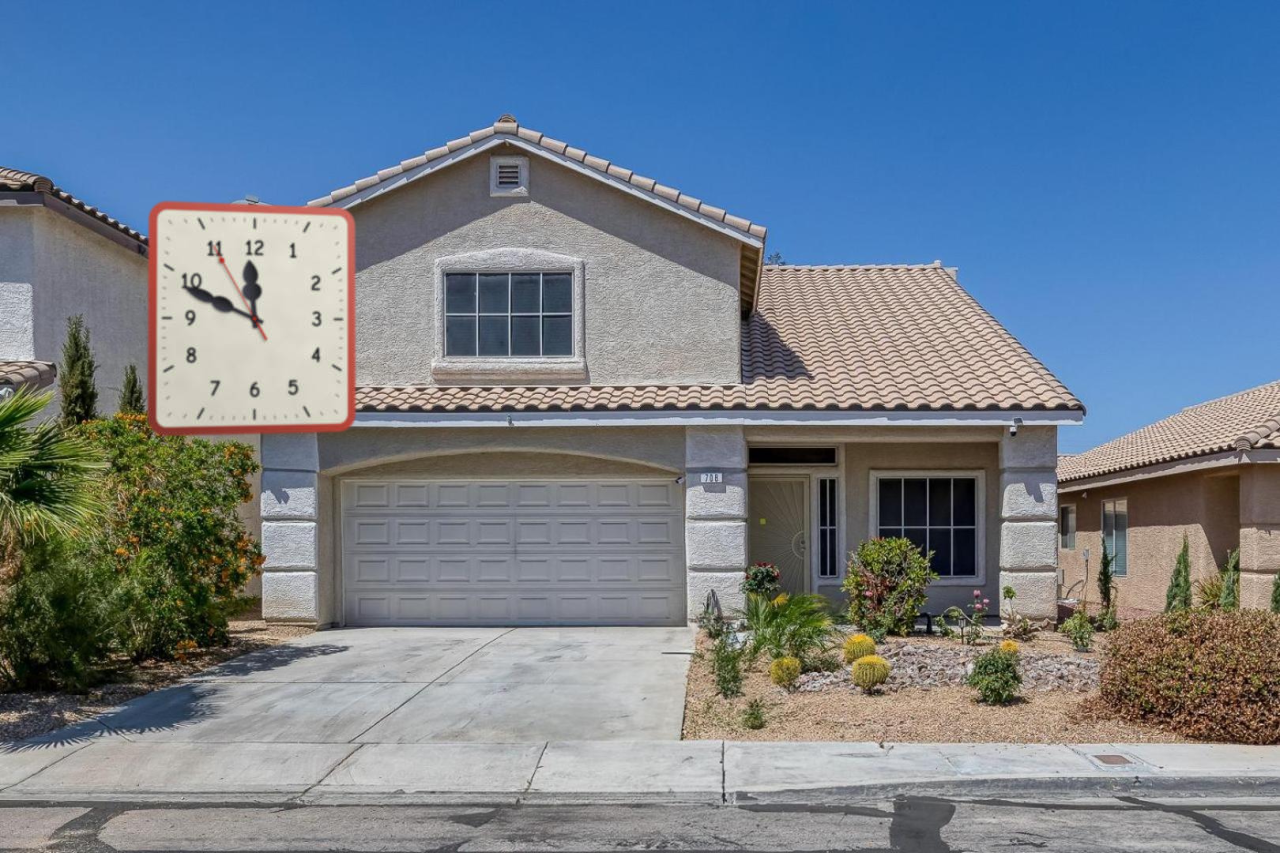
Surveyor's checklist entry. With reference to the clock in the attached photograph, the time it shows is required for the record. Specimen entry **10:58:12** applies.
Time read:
**11:48:55**
